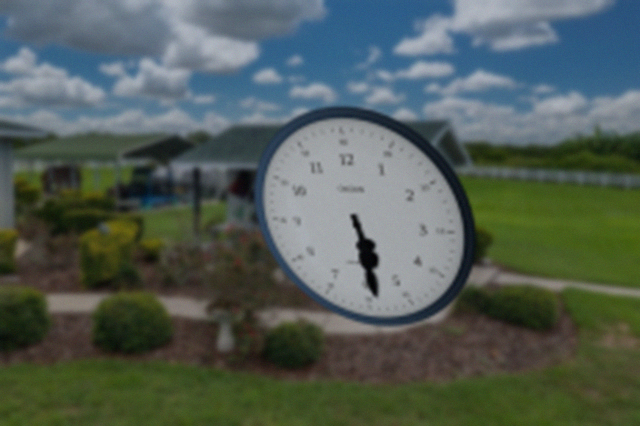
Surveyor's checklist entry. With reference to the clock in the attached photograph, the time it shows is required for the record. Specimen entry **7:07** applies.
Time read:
**5:29**
